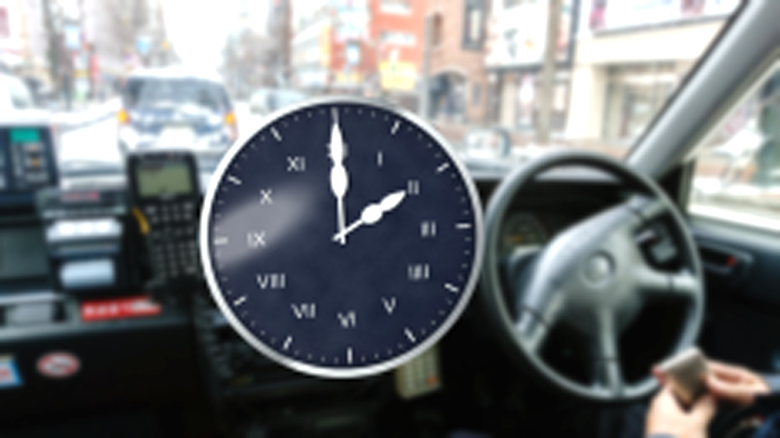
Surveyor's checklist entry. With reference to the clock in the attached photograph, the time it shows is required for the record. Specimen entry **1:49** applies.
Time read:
**2:00**
